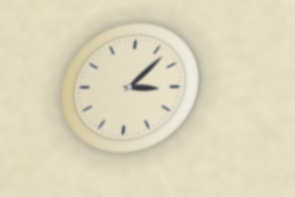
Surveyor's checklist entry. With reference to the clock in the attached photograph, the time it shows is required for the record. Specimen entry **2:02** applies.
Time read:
**3:07**
